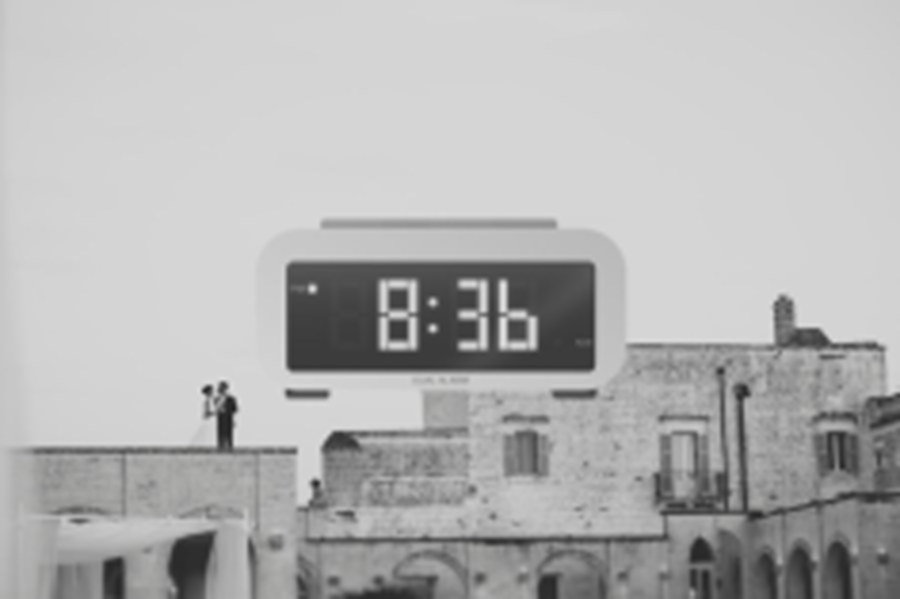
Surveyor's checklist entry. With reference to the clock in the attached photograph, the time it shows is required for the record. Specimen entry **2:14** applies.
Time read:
**8:36**
